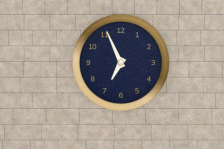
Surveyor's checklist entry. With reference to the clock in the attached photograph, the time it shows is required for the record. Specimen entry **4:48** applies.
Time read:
**6:56**
